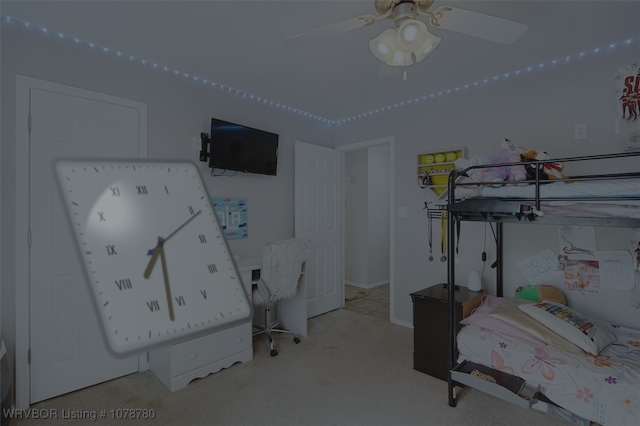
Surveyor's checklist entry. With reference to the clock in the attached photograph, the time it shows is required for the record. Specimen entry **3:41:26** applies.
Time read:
**7:32:11**
